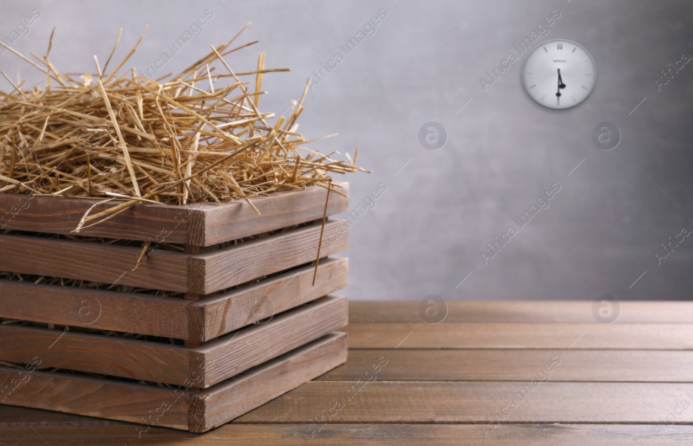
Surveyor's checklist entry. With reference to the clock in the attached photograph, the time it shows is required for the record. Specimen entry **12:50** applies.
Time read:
**5:30**
